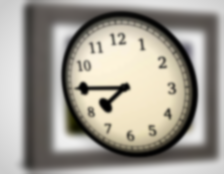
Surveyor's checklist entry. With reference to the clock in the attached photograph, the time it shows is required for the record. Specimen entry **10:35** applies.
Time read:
**7:45**
